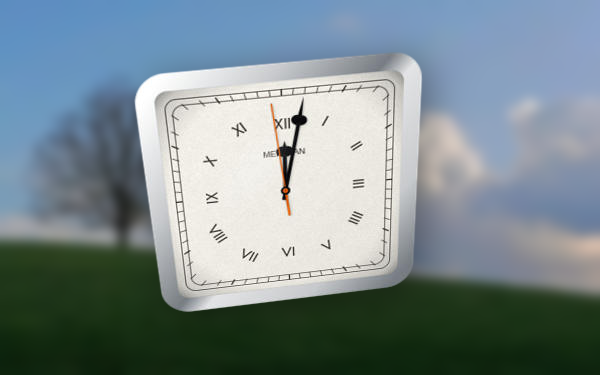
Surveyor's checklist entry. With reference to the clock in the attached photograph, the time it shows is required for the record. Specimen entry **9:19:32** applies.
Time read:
**12:01:59**
